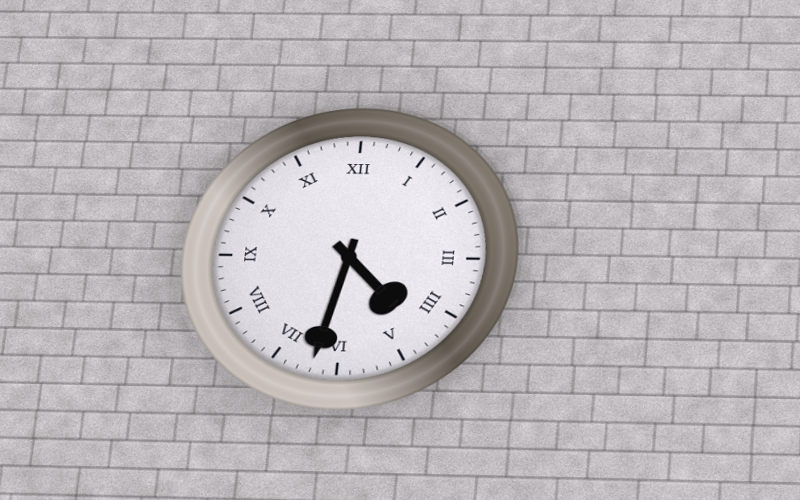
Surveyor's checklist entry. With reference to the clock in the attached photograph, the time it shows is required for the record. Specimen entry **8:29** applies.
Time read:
**4:32**
